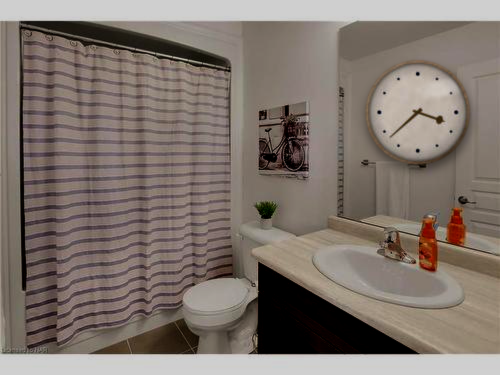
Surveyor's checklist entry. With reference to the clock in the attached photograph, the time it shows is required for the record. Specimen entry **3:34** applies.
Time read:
**3:38**
